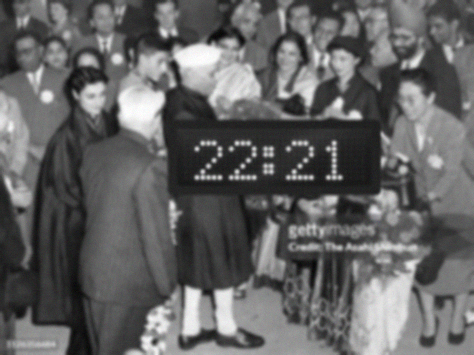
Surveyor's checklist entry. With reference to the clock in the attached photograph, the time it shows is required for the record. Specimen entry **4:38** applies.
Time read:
**22:21**
